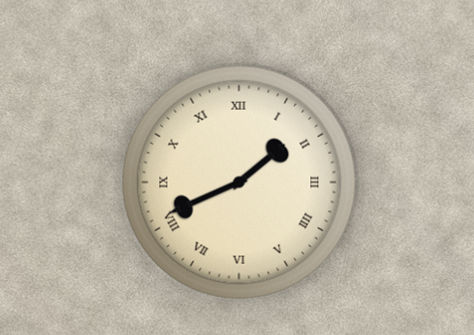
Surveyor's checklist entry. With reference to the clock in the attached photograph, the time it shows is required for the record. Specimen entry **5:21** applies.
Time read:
**1:41**
